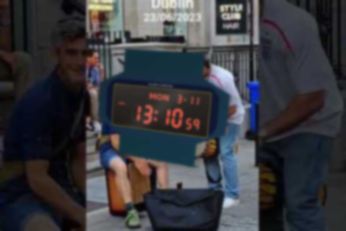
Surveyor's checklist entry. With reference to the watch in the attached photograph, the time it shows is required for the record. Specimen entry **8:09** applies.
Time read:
**13:10**
